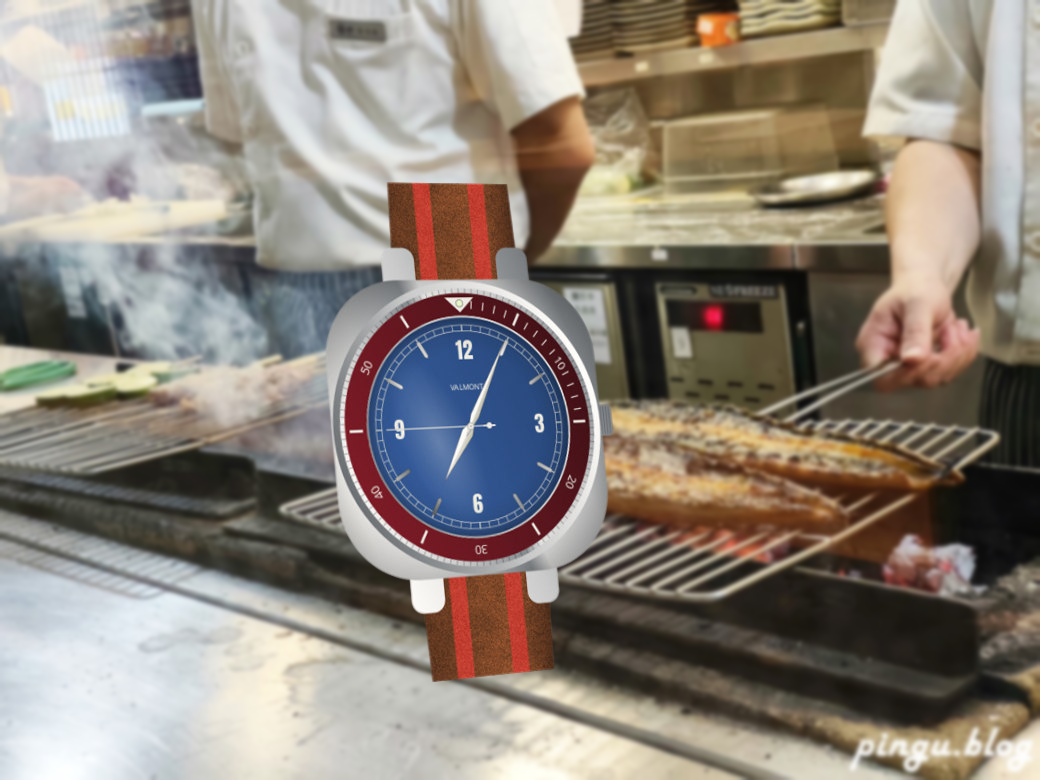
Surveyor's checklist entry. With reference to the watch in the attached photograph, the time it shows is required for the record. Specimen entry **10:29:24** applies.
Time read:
**7:04:45**
